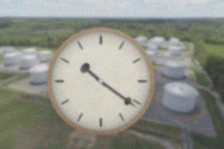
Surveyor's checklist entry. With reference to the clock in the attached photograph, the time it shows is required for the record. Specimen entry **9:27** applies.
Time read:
**10:21**
